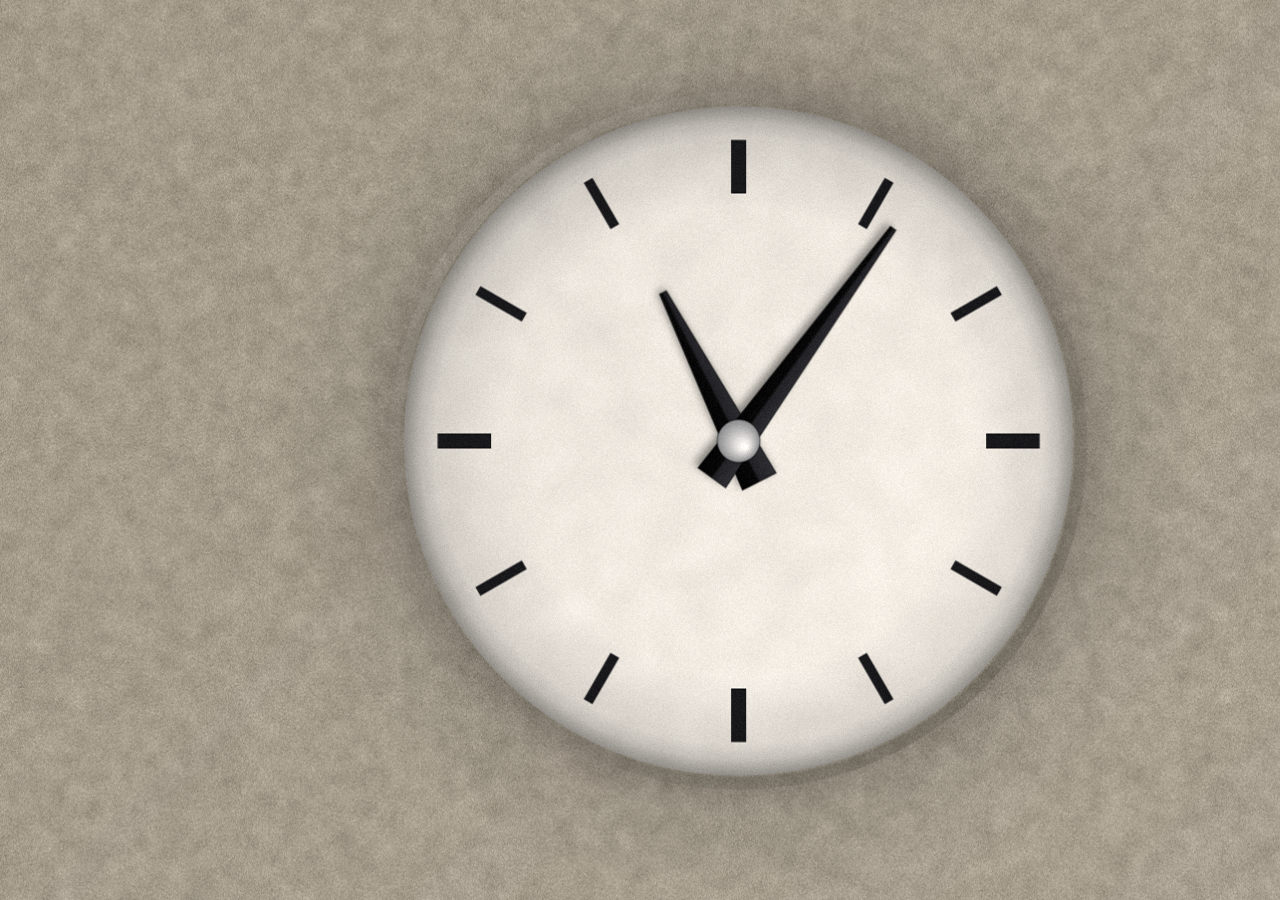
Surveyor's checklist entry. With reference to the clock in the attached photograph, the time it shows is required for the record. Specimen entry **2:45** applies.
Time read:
**11:06**
